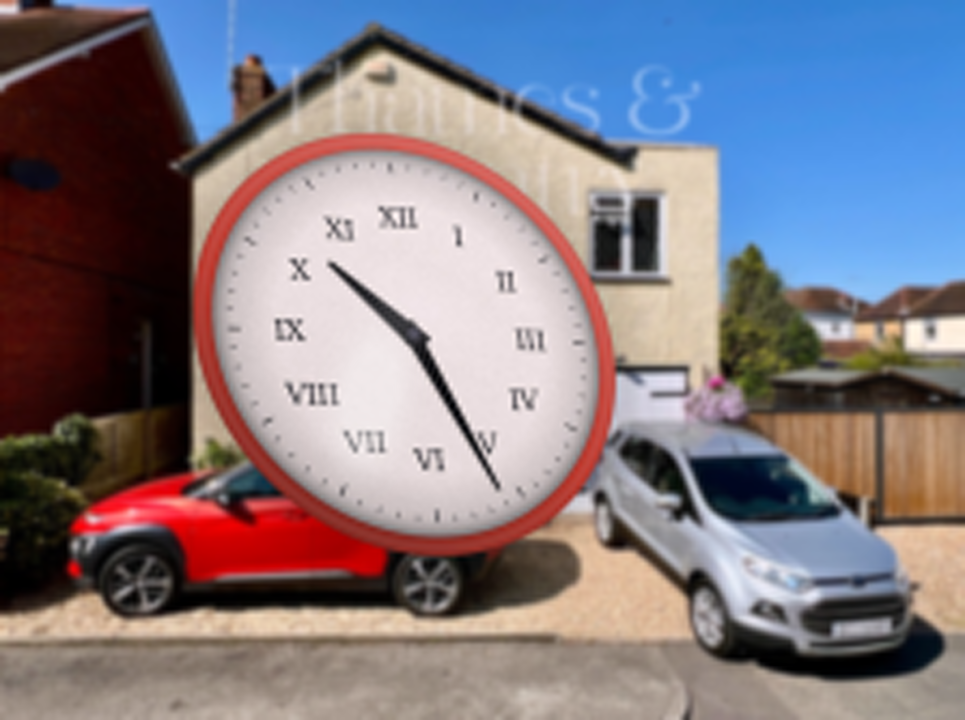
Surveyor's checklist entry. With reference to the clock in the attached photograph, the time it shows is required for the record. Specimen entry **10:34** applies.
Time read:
**10:26**
